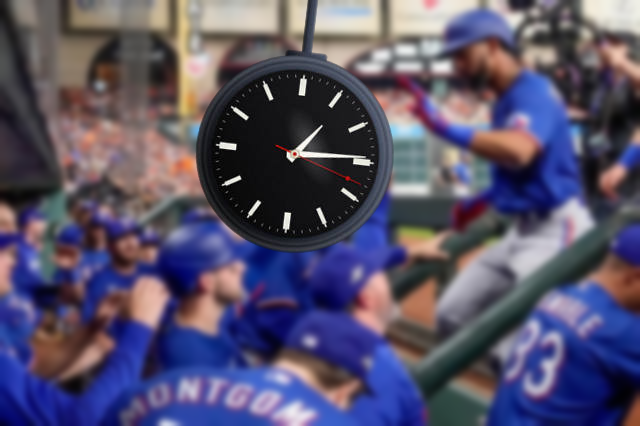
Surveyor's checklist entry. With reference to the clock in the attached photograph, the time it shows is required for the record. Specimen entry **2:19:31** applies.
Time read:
**1:14:18**
